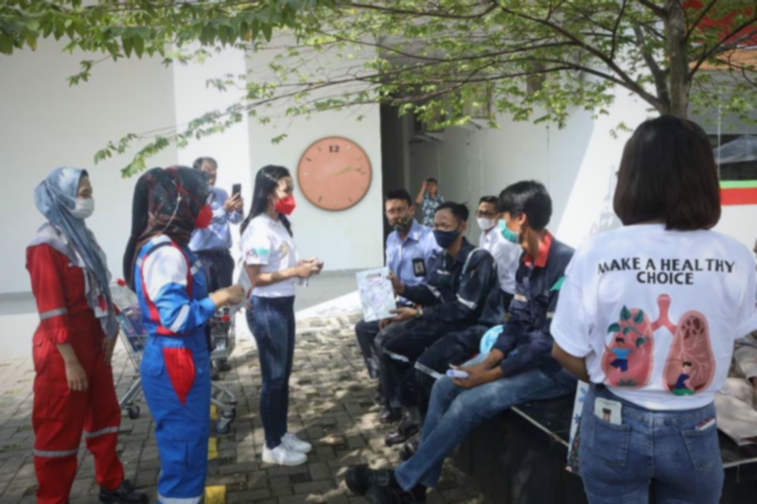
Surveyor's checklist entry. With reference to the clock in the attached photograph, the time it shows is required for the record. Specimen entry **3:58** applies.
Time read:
**2:13**
